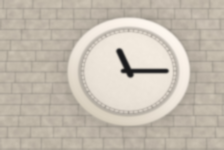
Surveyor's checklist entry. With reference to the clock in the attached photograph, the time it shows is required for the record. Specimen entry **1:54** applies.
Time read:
**11:15**
